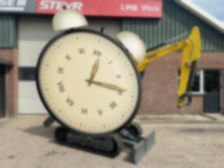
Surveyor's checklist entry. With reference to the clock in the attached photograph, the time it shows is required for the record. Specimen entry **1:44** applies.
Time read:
**12:14**
